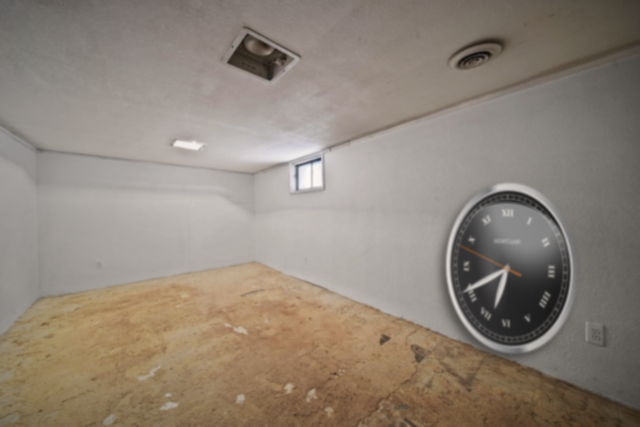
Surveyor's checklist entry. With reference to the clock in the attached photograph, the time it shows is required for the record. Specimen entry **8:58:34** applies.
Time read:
**6:40:48**
